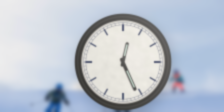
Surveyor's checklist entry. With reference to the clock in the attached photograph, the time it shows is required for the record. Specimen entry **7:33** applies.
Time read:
**12:26**
